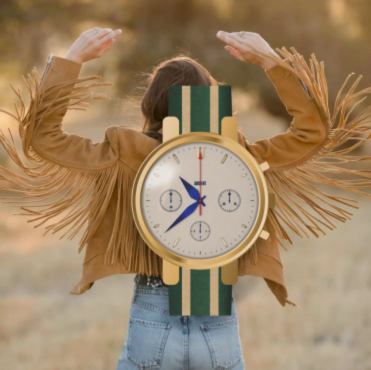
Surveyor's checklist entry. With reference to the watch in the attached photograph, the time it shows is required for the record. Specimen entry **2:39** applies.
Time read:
**10:38**
